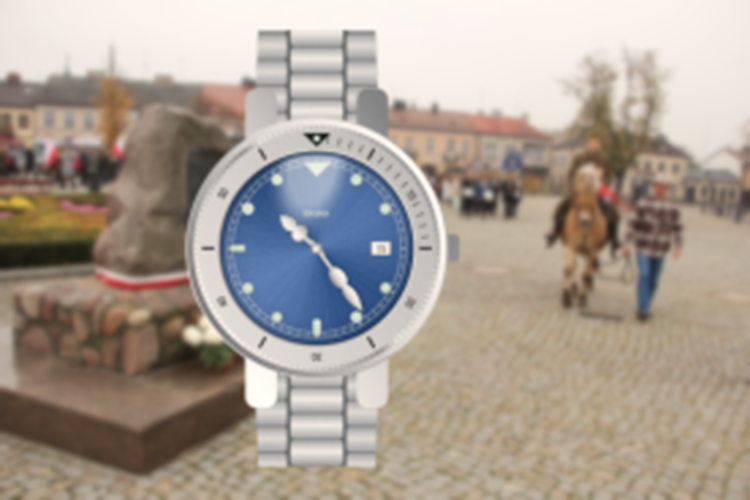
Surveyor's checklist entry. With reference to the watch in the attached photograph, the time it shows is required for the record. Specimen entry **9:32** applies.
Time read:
**10:24**
